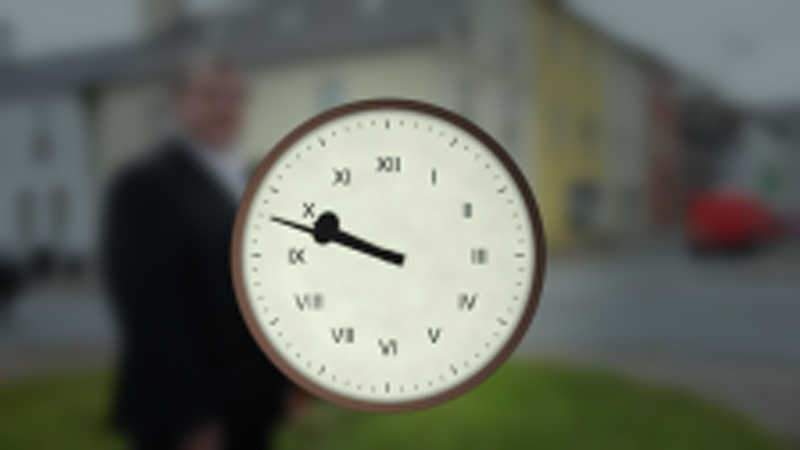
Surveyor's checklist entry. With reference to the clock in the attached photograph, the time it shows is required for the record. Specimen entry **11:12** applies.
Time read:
**9:48**
